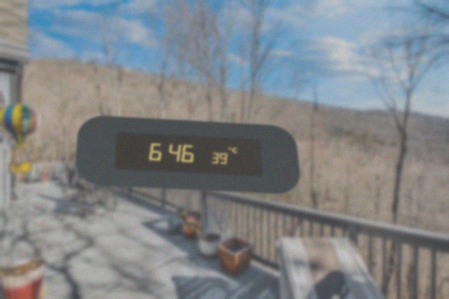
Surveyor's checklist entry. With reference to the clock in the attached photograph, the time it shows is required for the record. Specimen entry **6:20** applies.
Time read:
**6:46**
